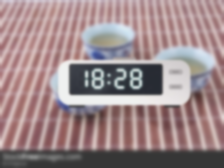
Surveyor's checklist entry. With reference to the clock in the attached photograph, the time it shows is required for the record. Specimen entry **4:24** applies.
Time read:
**18:28**
